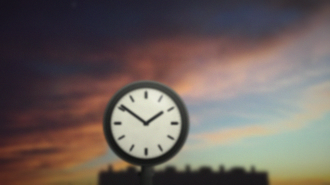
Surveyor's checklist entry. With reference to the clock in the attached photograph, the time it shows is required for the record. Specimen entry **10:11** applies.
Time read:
**1:51**
